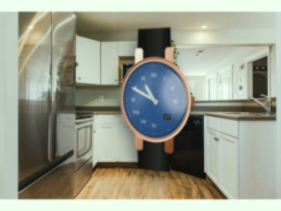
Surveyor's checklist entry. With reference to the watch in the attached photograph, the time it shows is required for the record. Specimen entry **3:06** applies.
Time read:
**10:49**
